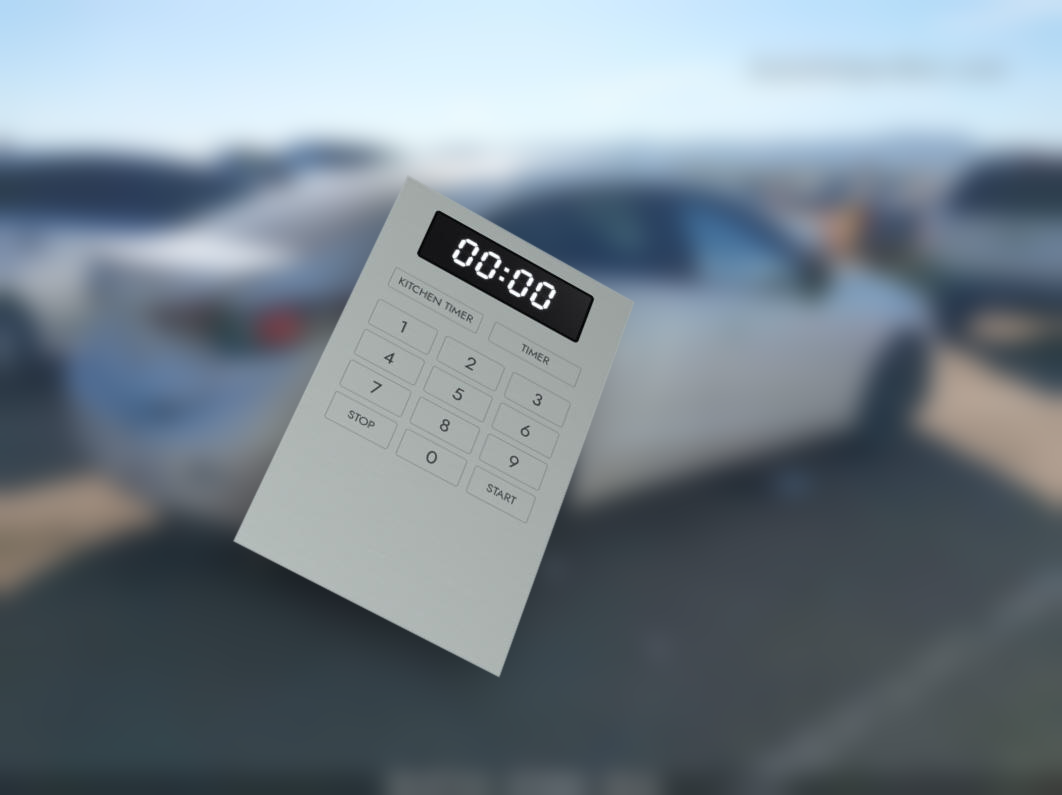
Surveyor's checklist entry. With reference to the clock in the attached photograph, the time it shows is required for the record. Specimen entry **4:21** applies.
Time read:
**0:00**
